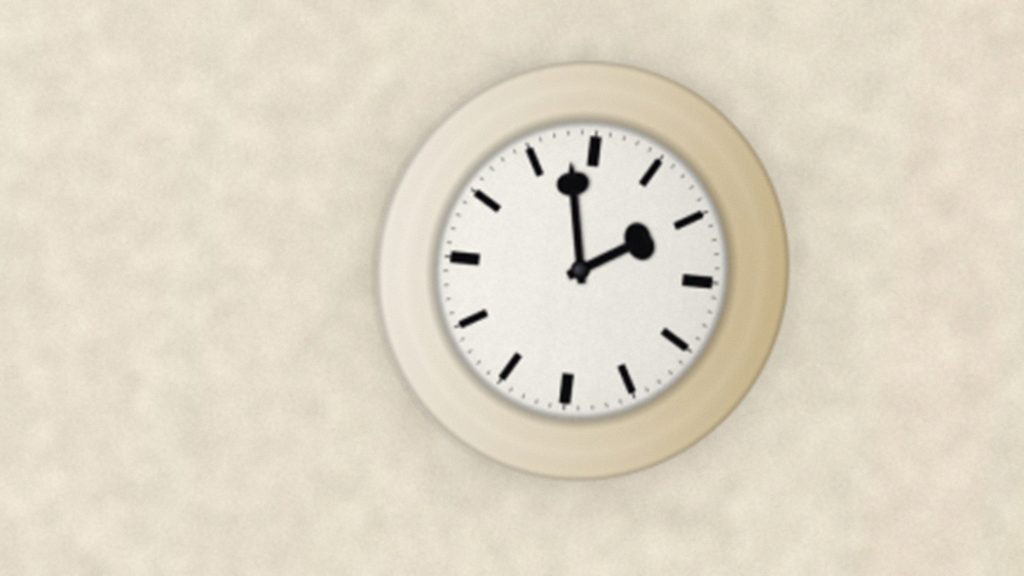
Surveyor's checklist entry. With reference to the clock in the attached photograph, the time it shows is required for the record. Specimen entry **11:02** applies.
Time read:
**1:58**
